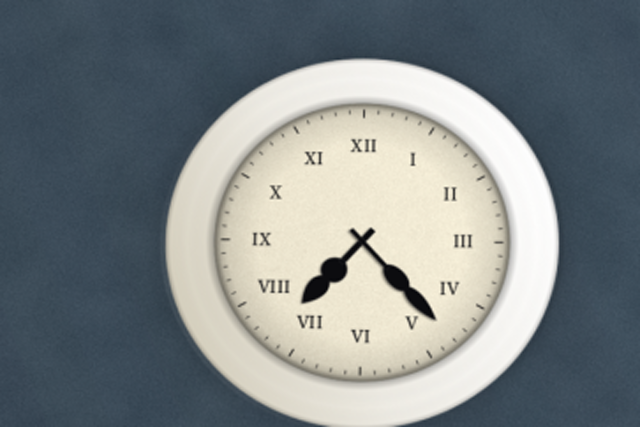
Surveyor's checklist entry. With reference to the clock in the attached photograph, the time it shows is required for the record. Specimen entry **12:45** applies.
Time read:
**7:23**
